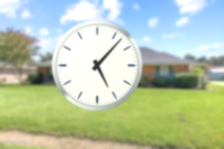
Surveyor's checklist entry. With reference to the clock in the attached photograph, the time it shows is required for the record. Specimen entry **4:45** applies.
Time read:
**5:07**
